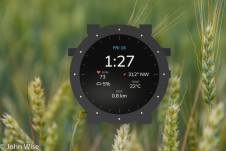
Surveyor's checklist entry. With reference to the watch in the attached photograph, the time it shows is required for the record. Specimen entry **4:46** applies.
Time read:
**1:27**
